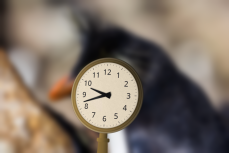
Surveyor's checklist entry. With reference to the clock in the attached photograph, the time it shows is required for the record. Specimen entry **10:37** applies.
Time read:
**9:42**
